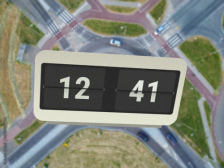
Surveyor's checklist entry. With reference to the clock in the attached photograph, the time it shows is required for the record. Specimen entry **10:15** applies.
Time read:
**12:41**
